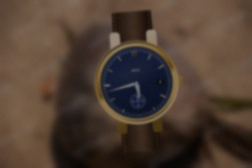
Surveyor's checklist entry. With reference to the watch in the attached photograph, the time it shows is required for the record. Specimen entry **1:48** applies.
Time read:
**5:43**
